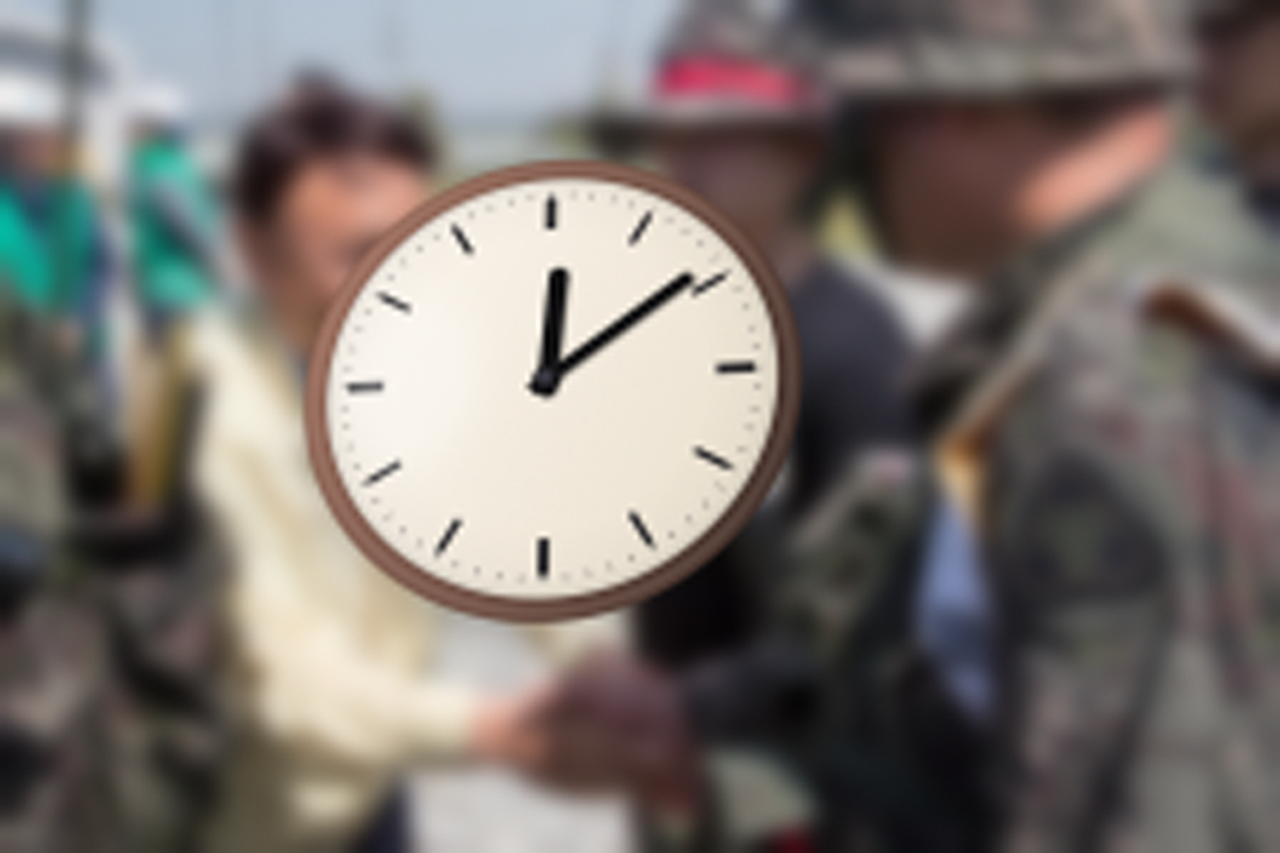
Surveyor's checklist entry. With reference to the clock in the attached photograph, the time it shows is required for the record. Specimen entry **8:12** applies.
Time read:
**12:09**
